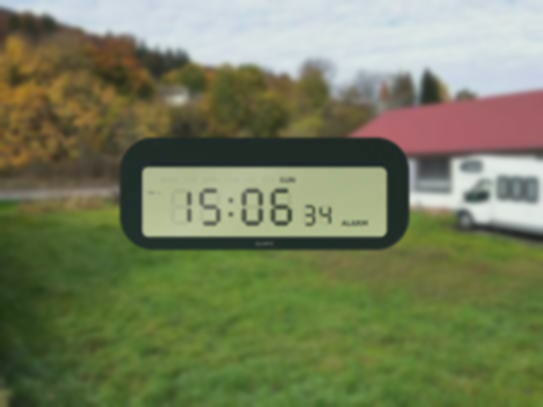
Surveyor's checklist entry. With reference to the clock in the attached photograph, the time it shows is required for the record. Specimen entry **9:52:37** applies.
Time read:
**15:06:34**
